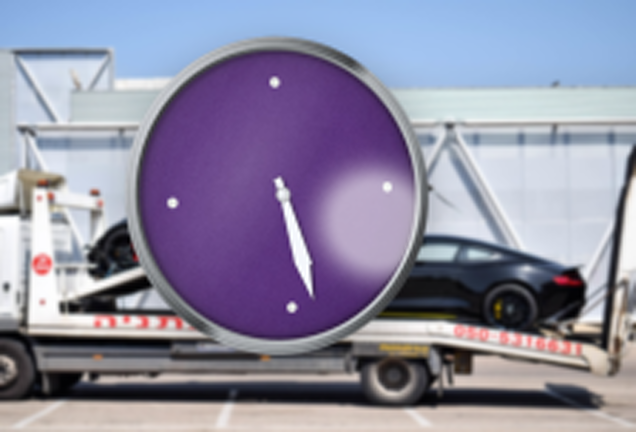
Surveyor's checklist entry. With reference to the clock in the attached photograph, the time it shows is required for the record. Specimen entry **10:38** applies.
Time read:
**5:28**
